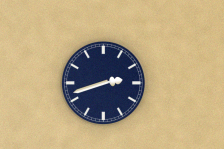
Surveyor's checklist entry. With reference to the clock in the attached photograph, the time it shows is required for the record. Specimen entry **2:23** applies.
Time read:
**2:42**
